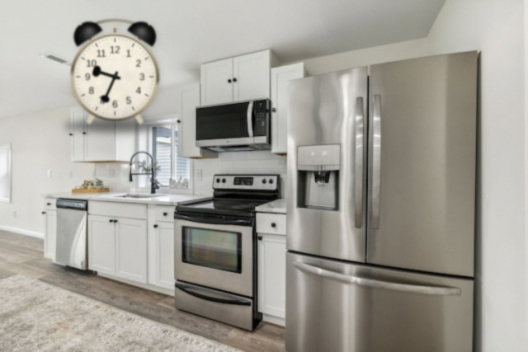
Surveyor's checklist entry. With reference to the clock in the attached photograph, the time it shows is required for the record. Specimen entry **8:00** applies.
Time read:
**9:34**
